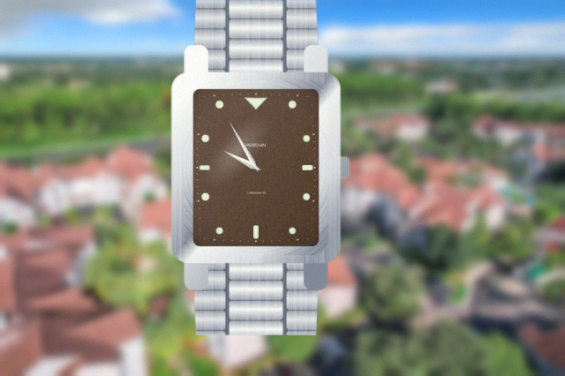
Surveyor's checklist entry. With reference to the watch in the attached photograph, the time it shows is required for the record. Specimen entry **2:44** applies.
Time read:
**9:55**
